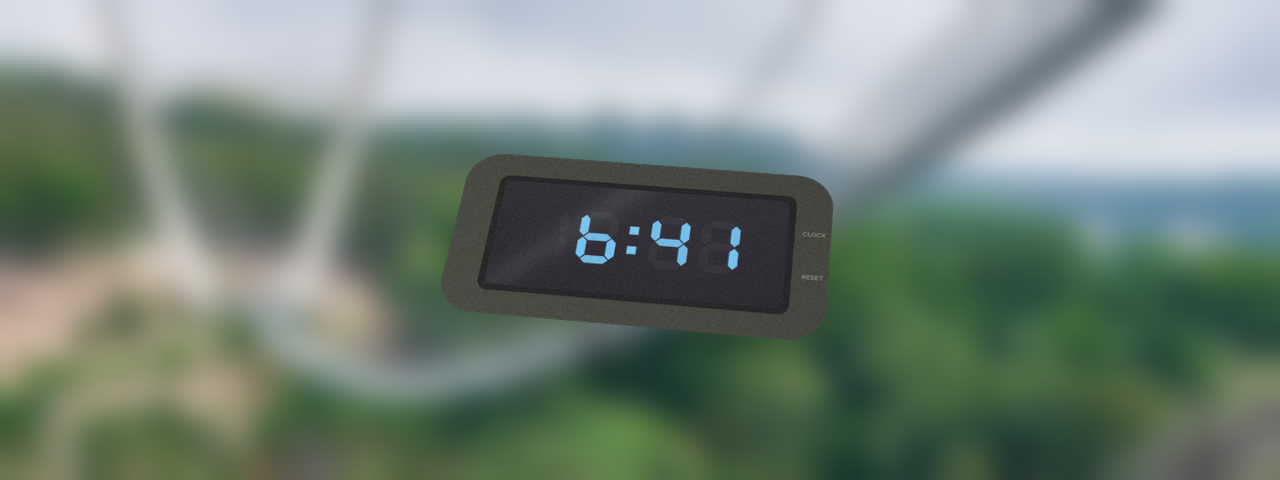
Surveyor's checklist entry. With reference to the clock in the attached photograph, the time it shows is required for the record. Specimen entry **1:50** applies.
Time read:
**6:41**
